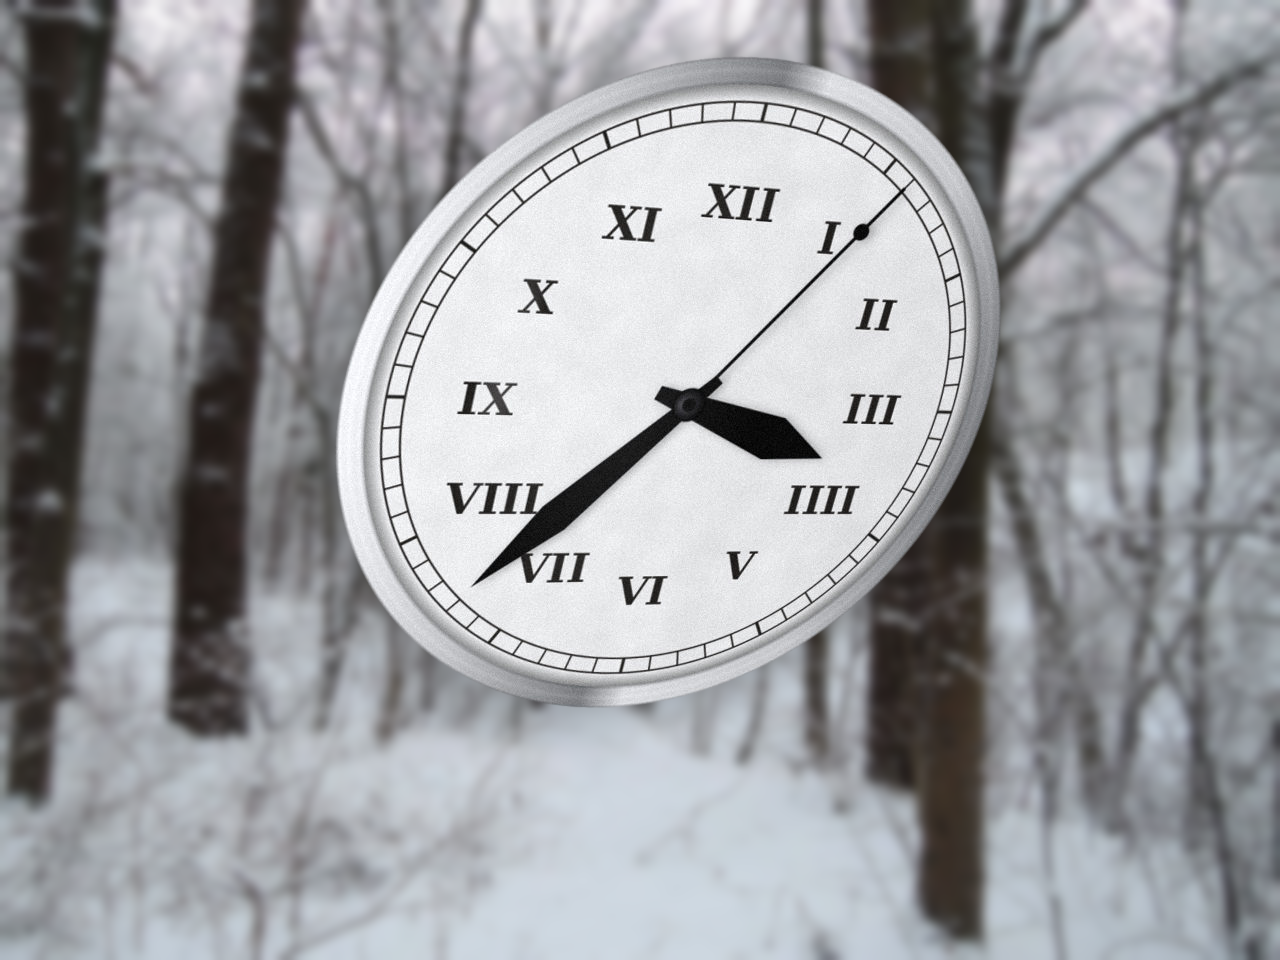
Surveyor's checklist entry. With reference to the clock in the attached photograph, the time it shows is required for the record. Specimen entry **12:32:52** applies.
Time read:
**3:37:06**
